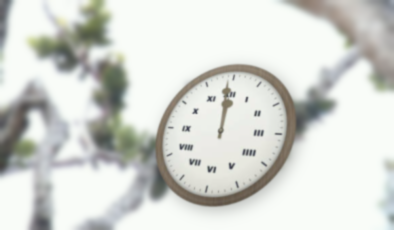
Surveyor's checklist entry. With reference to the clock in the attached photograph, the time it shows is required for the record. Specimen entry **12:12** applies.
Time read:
**11:59**
